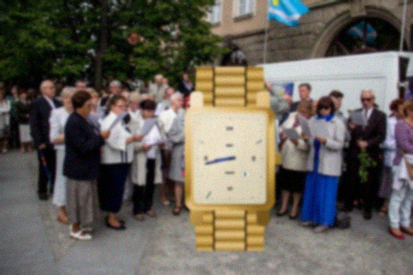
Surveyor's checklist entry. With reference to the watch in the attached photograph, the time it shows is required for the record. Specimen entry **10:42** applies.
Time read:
**8:43**
